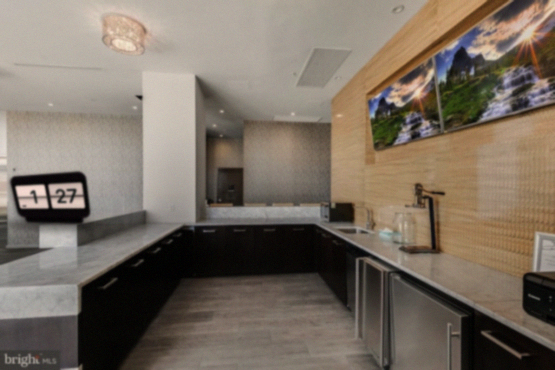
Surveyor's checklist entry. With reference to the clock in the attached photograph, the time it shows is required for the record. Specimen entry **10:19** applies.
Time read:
**1:27**
